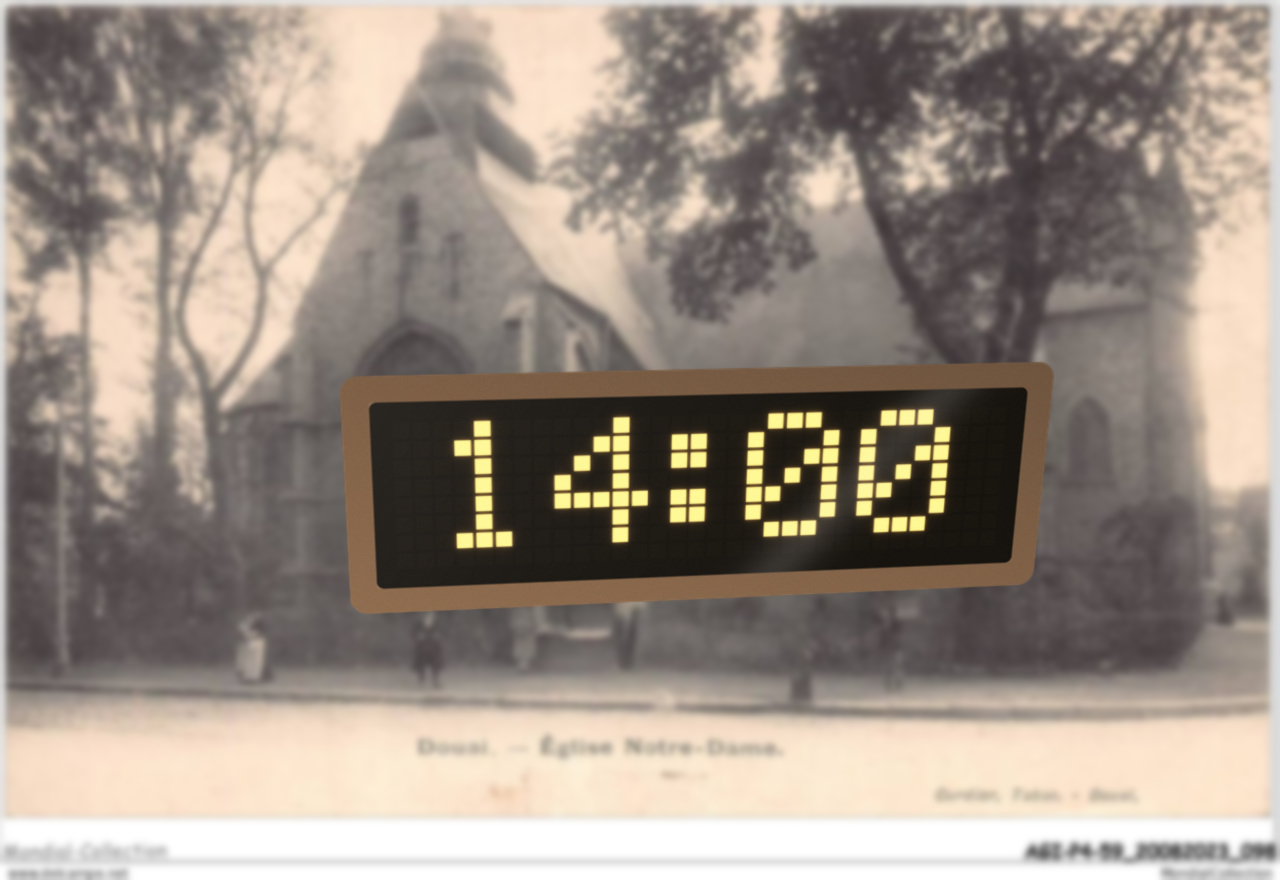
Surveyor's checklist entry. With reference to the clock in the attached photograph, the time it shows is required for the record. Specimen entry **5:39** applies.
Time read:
**14:00**
